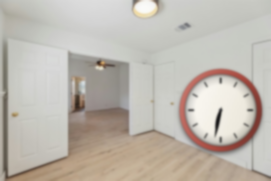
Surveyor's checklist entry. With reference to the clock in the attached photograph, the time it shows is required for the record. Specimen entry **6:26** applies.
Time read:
**6:32**
